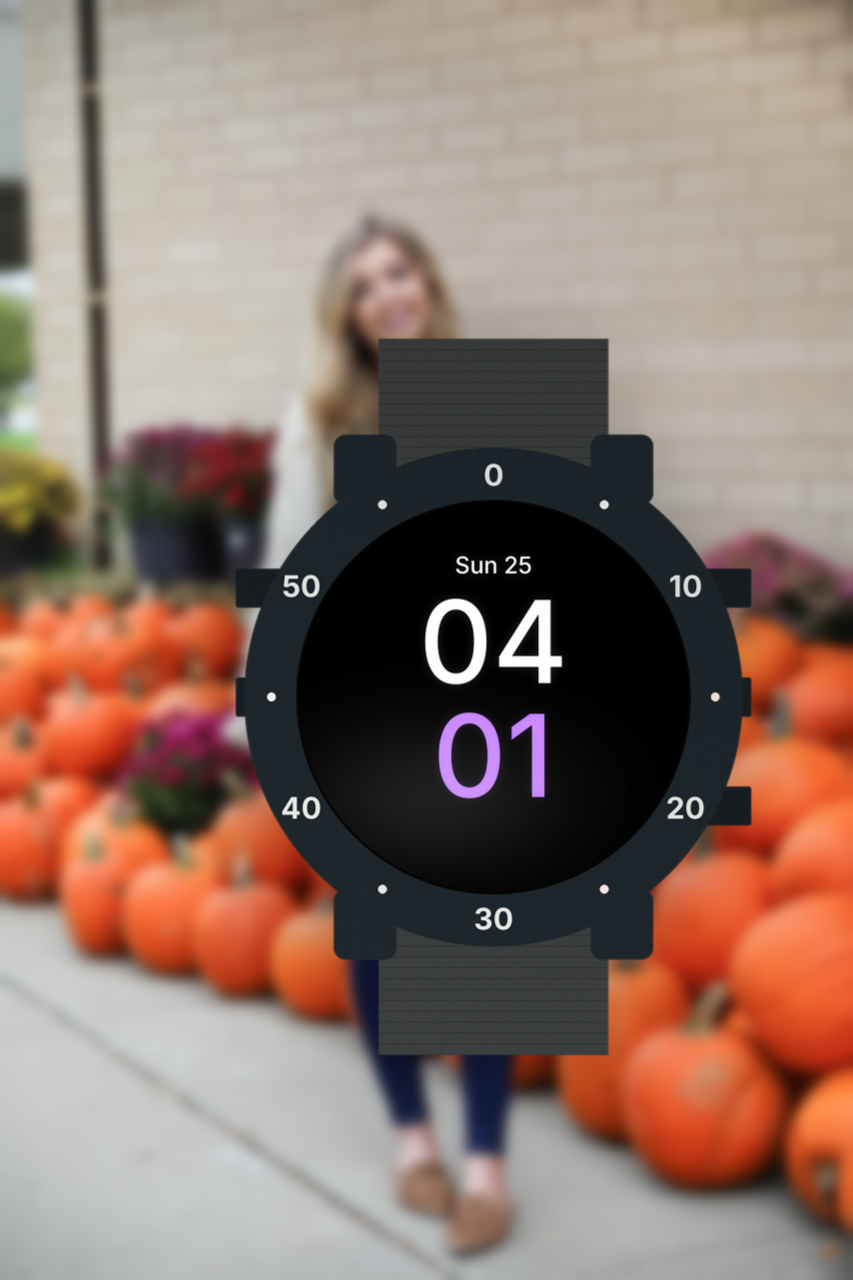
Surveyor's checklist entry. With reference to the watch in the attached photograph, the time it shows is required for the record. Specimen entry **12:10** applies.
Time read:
**4:01**
